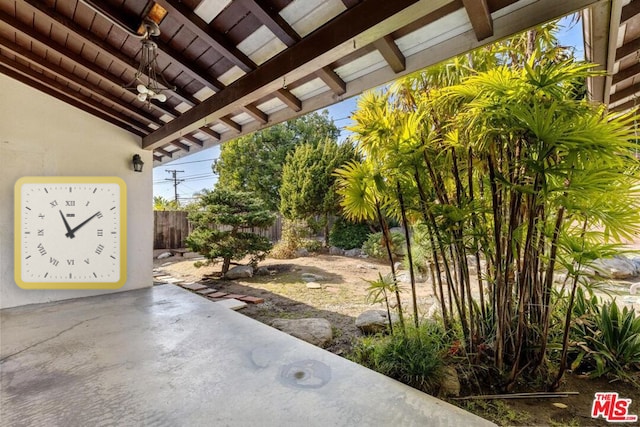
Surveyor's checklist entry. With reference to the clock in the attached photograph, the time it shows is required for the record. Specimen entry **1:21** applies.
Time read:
**11:09**
